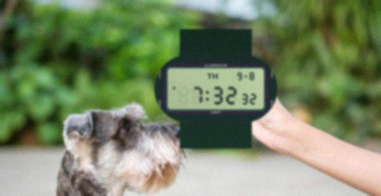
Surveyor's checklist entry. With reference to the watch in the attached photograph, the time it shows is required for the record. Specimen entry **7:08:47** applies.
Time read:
**7:32:32**
